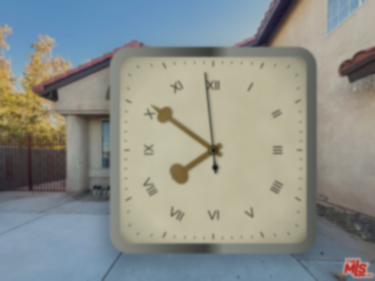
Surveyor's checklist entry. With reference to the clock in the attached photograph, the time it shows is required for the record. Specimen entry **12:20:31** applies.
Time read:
**7:50:59**
